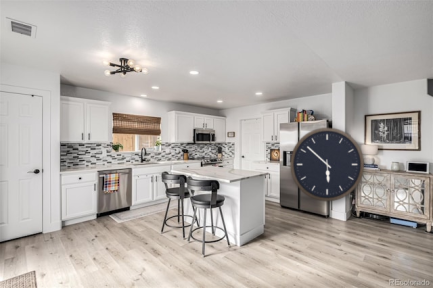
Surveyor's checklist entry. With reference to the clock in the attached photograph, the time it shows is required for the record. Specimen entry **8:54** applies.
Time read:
**5:52**
